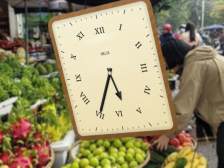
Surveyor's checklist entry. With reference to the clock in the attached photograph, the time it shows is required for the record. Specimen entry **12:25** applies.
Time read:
**5:35**
